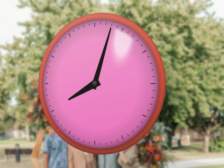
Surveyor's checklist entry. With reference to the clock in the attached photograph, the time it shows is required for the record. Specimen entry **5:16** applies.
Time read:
**8:03**
